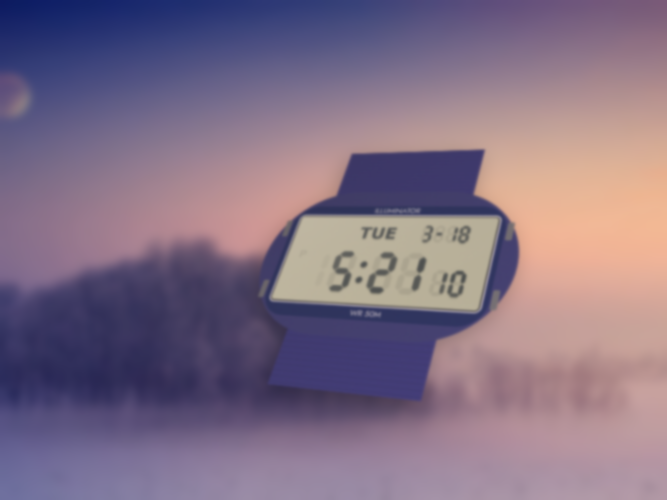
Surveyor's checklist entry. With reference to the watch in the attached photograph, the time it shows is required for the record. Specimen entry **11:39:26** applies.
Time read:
**5:21:10**
